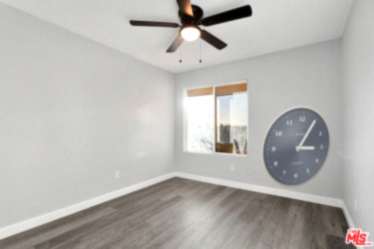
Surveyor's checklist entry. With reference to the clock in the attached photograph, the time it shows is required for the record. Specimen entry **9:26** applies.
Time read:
**3:05**
